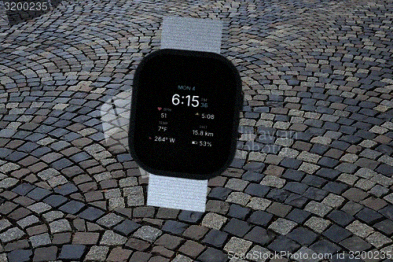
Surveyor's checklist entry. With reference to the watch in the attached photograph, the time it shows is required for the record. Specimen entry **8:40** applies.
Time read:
**6:15**
